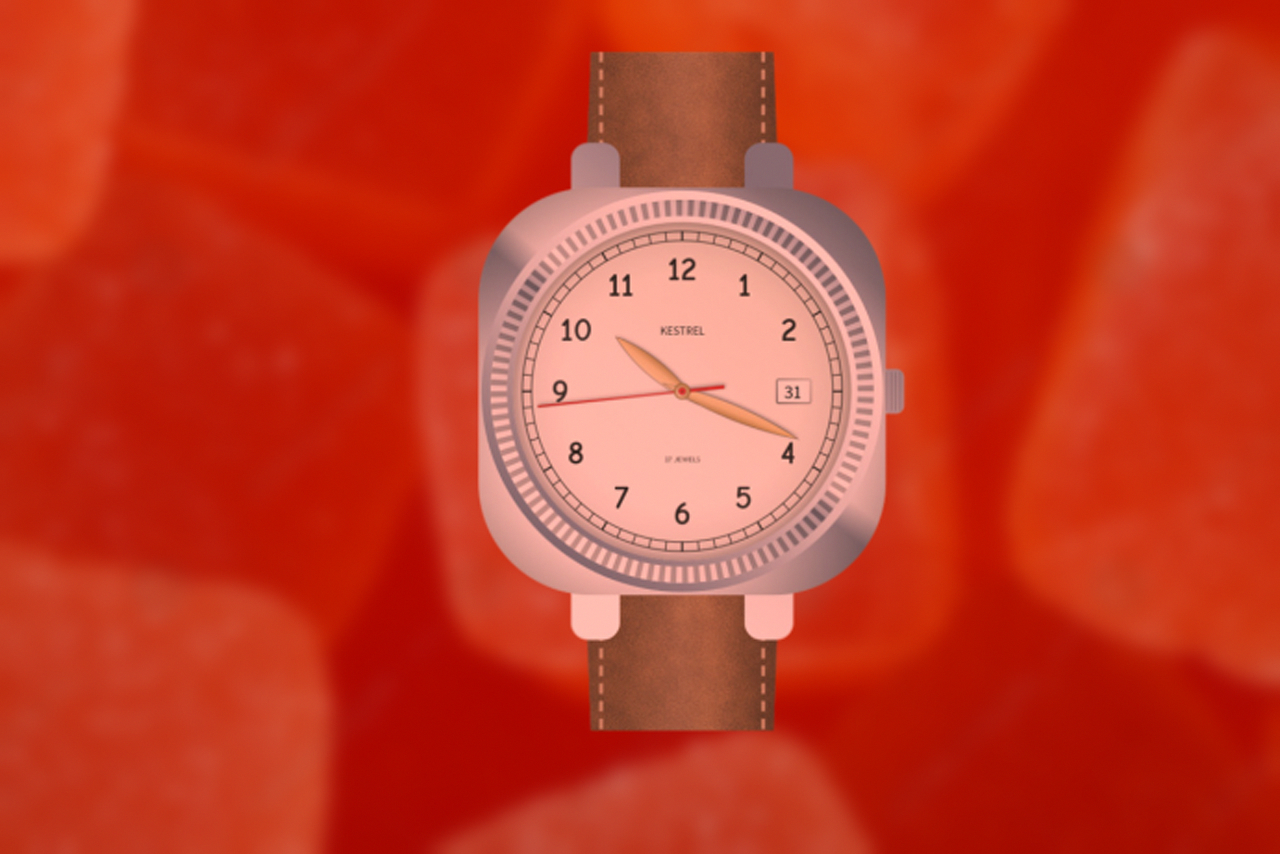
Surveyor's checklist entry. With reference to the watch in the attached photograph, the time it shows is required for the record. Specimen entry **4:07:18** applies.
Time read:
**10:18:44**
